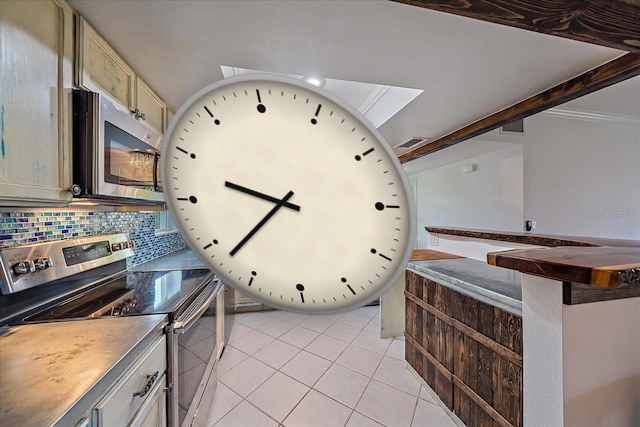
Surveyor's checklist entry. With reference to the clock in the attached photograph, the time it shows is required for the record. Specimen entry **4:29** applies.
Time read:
**9:38**
